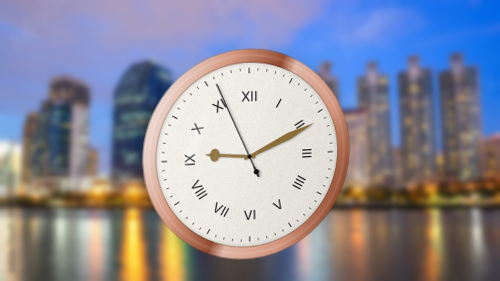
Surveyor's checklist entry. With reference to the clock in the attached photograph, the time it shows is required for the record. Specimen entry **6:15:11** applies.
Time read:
**9:10:56**
